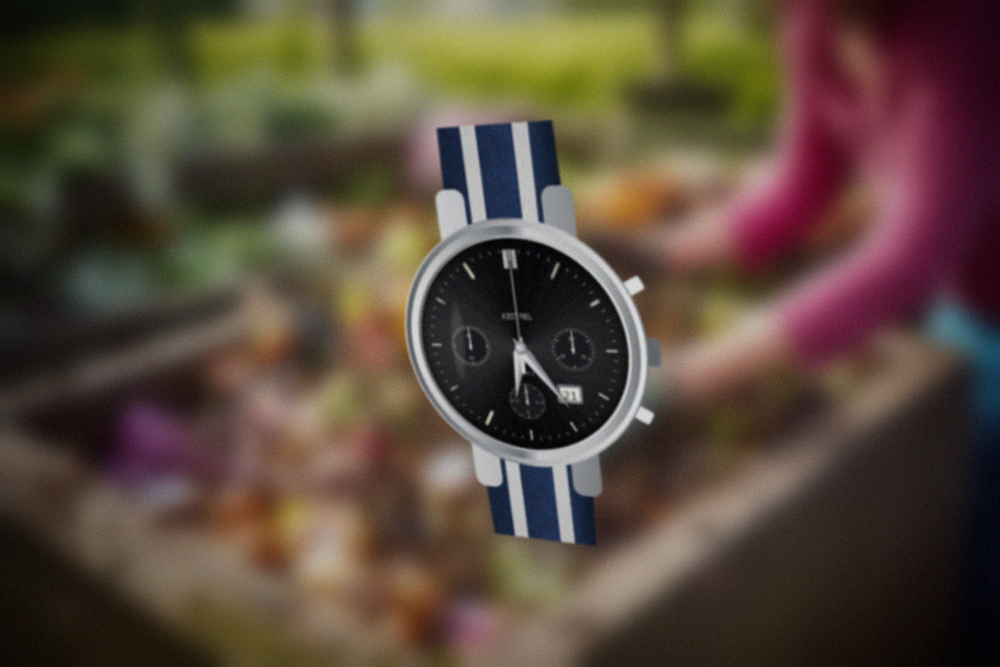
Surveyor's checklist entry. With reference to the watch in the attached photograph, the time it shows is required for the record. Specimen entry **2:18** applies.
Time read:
**6:24**
